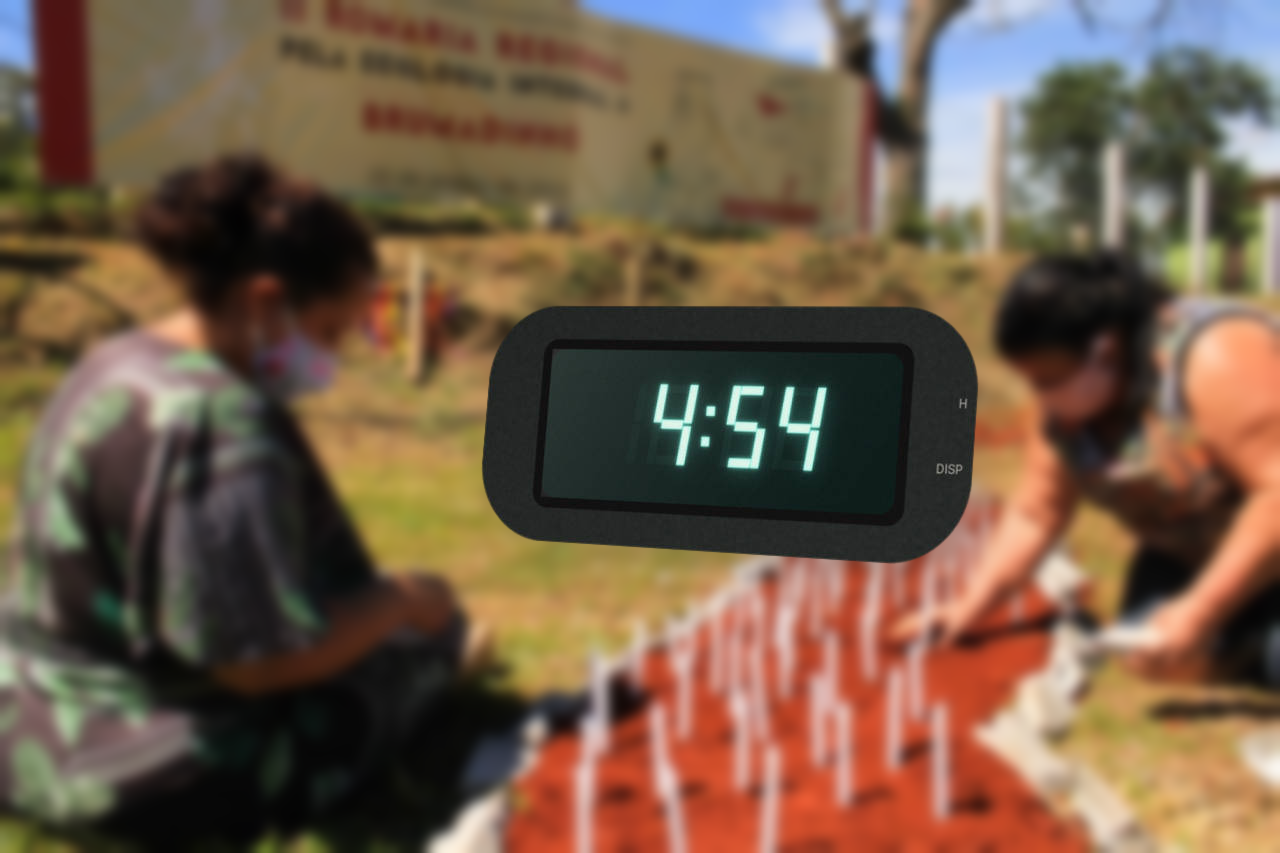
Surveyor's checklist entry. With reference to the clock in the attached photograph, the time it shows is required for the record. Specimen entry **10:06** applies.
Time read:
**4:54**
